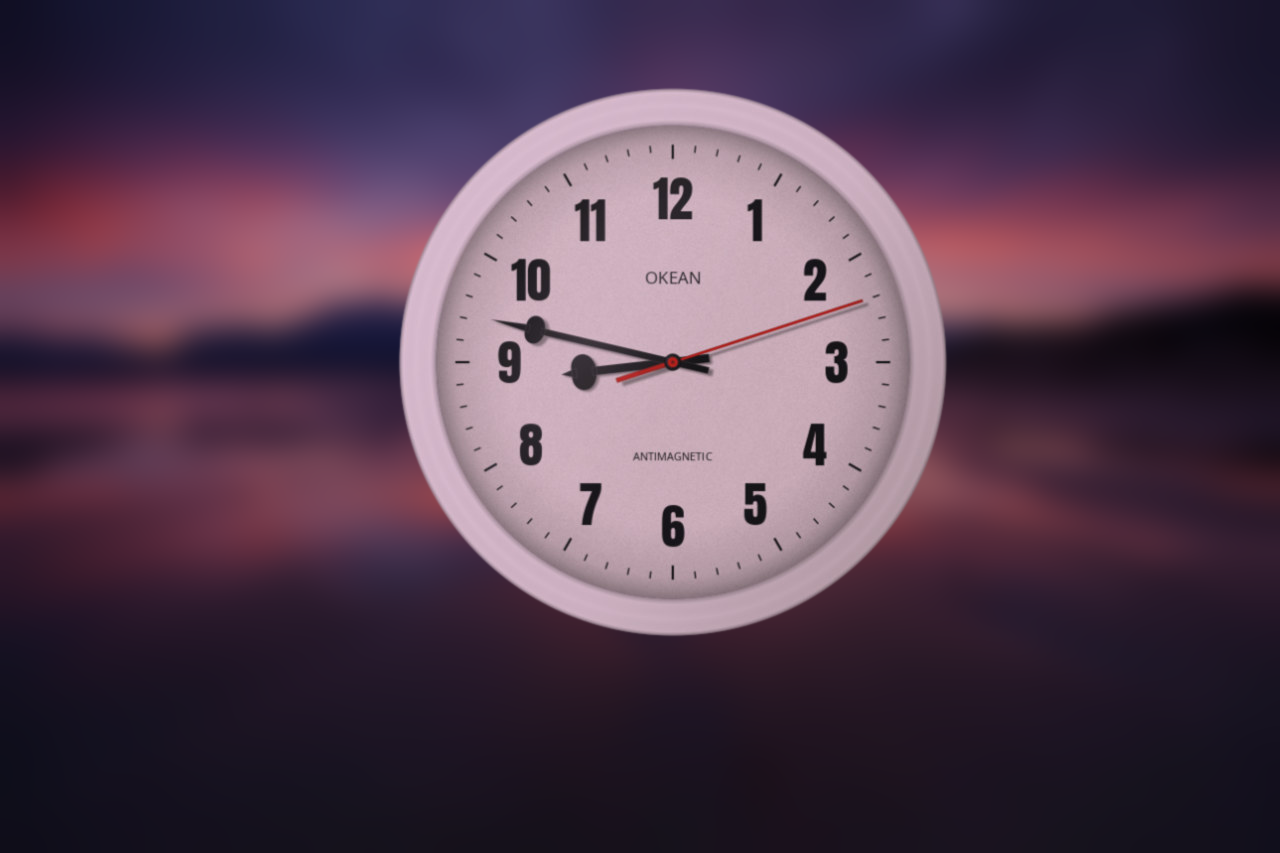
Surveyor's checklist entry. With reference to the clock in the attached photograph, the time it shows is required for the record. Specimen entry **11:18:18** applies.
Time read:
**8:47:12**
